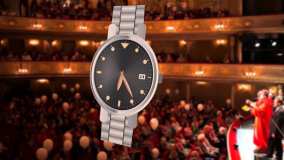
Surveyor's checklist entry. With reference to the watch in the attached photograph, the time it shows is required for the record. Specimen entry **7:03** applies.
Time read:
**6:24**
